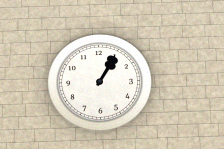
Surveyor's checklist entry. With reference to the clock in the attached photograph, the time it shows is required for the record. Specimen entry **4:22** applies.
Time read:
**1:05**
